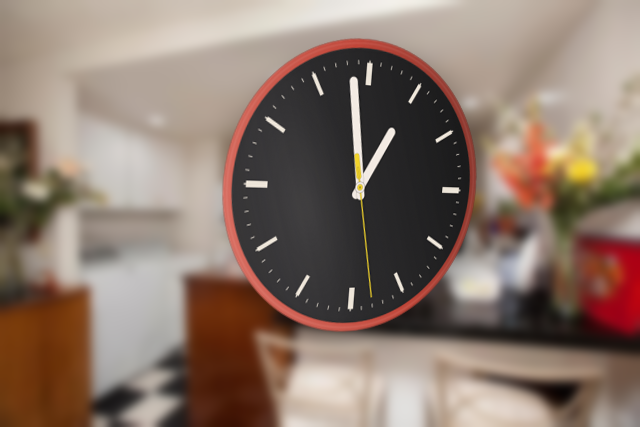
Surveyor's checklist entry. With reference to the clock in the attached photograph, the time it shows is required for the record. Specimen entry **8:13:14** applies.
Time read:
**12:58:28**
